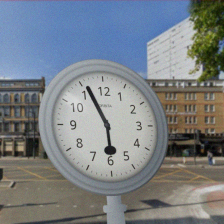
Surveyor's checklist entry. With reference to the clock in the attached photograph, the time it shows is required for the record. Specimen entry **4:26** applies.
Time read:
**5:56**
